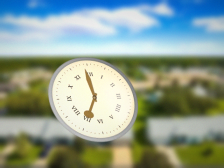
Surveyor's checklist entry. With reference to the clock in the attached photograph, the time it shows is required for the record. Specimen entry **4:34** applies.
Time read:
**6:59**
